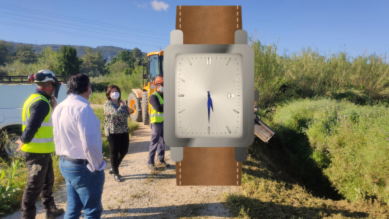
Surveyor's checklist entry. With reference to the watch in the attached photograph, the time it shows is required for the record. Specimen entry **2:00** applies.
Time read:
**5:30**
